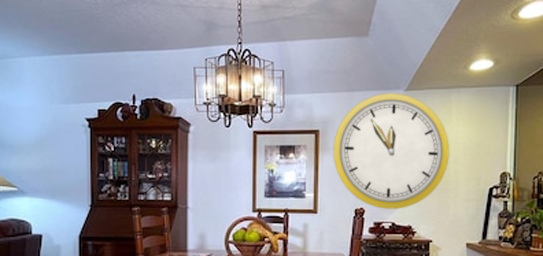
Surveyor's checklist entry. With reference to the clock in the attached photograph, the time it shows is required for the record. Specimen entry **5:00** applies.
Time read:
**11:54**
